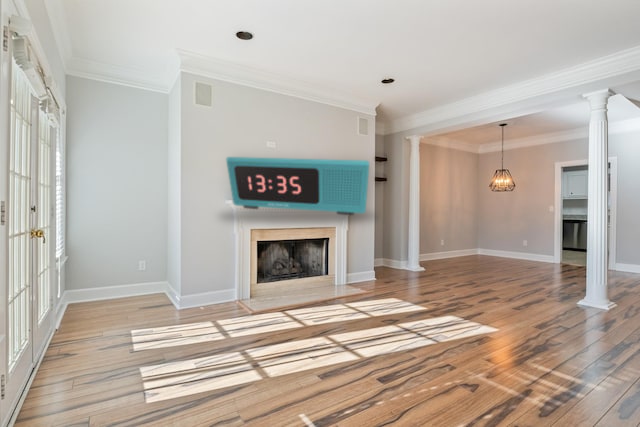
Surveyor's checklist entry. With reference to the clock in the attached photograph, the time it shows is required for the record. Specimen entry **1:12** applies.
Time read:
**13:35**
